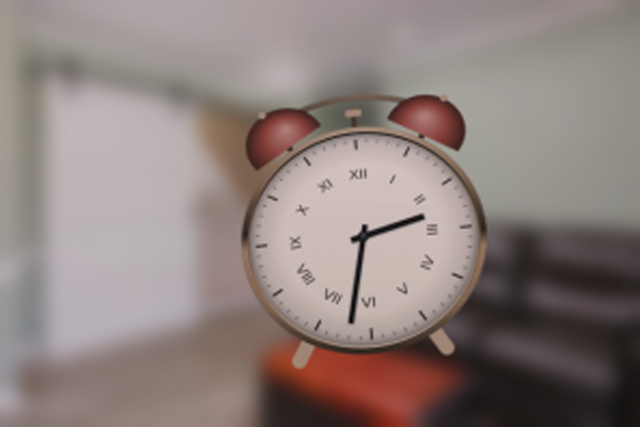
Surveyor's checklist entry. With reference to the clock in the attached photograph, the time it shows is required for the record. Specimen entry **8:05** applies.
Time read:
**2:32**
